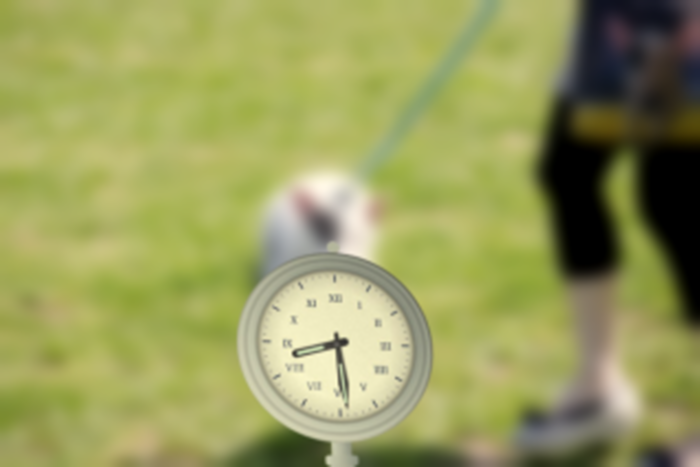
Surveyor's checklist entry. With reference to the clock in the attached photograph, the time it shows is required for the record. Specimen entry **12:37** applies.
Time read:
**8:29**
